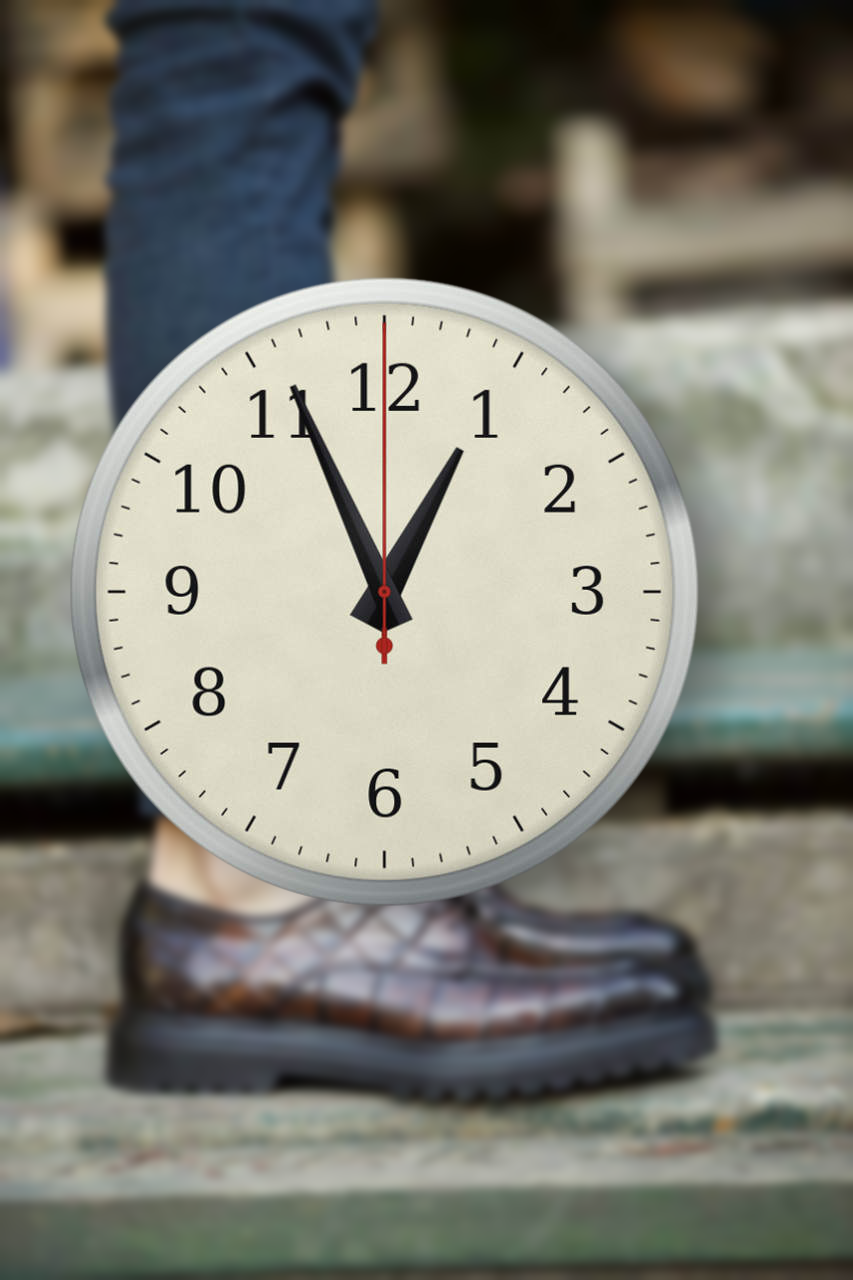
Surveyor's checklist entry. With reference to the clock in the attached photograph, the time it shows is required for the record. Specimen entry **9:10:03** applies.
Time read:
**12:56:00**
